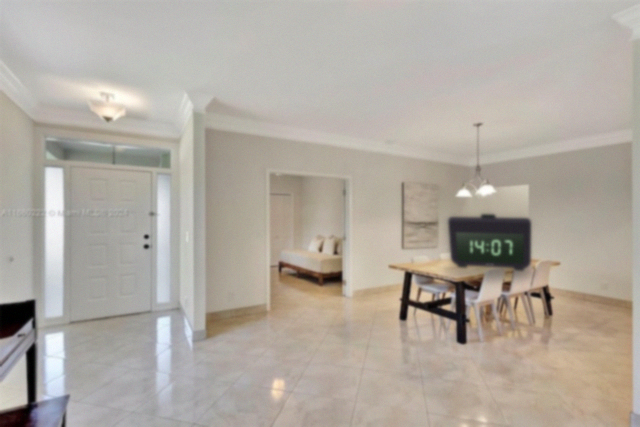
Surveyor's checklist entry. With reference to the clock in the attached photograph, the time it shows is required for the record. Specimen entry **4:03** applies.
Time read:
**14:07**
